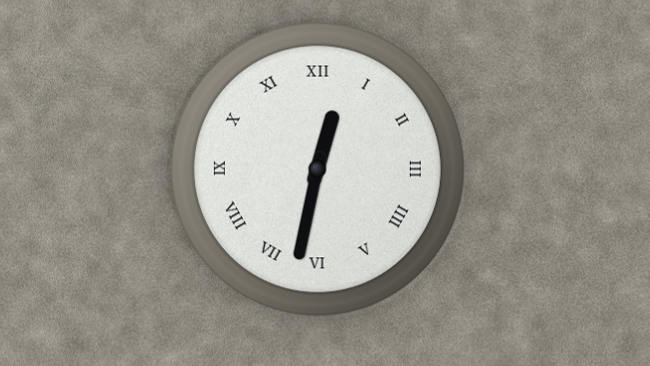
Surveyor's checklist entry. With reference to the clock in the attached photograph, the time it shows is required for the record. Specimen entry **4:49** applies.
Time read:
**12:32**
